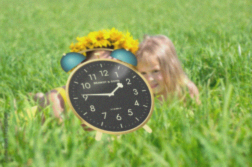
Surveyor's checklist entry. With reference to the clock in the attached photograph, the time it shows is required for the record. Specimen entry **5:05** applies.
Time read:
**1:46**
